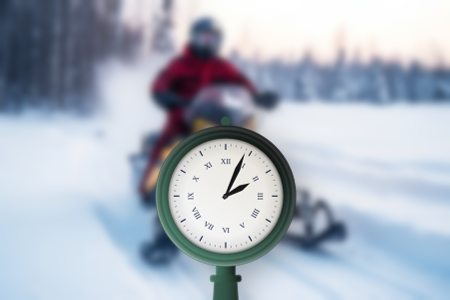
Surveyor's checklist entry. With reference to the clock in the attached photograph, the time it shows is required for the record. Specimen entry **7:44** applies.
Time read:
**2:04**
